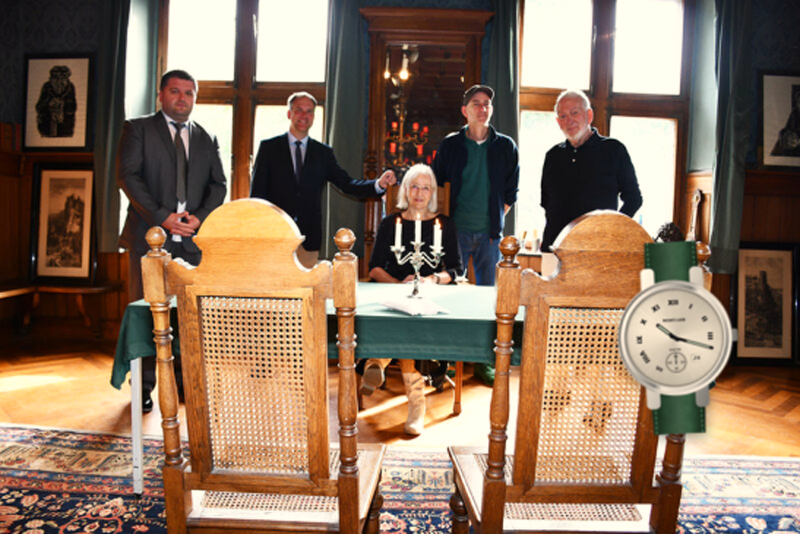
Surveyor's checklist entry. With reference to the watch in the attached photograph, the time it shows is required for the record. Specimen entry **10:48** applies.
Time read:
**10:18**
